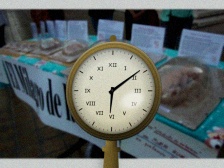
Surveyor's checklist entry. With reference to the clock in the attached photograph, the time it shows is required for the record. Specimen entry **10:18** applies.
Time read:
**6:09**
